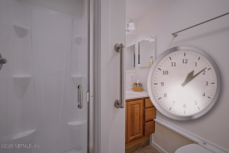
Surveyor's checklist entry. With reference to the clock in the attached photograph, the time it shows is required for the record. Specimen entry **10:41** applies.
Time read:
**1:09**
